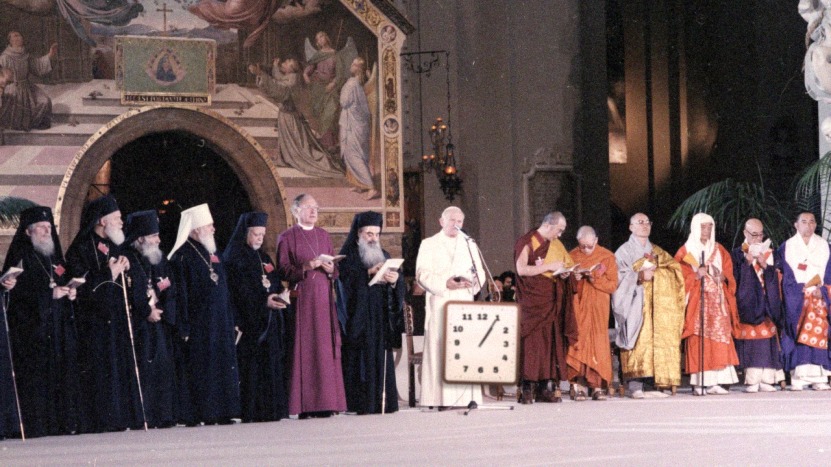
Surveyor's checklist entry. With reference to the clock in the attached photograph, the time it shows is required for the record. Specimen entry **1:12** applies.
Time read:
**1:05**
